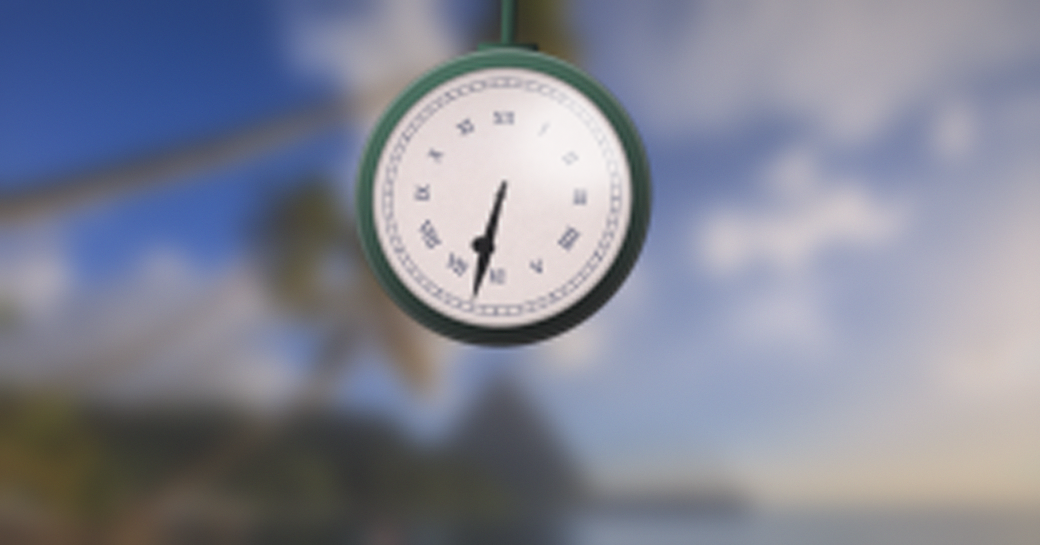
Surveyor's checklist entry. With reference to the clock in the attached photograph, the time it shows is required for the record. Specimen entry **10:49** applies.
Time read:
**6:32**
